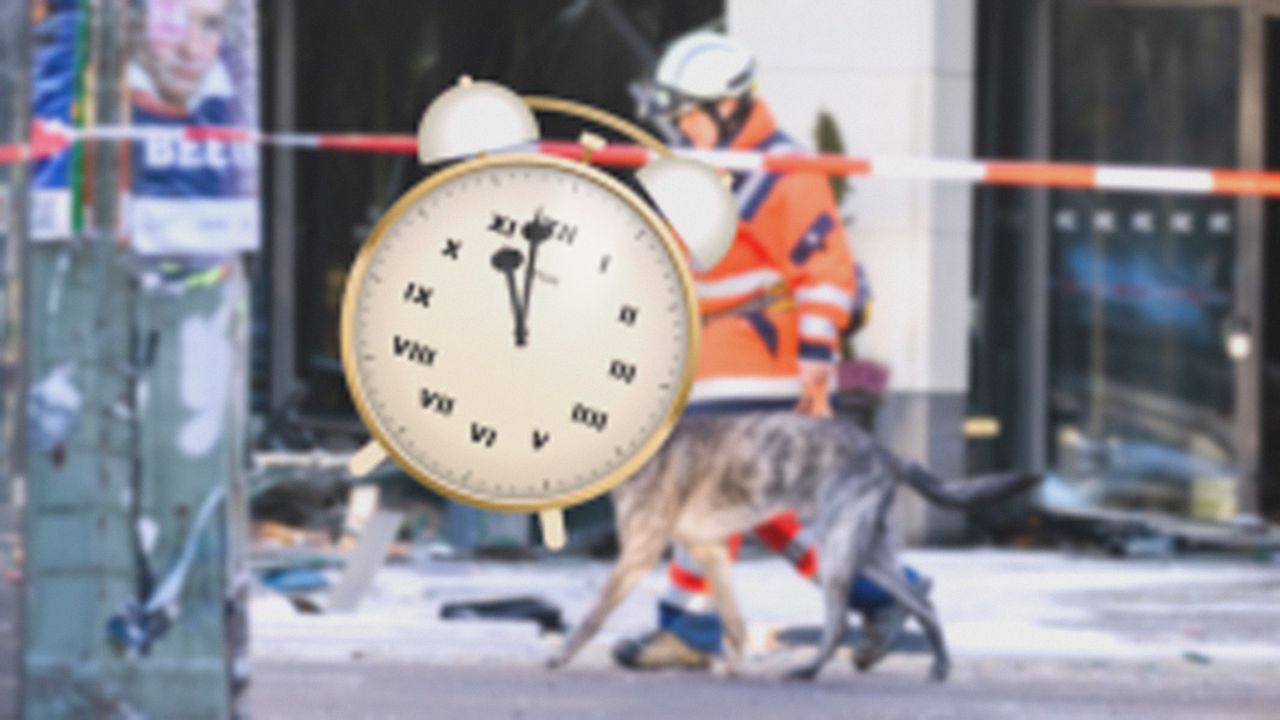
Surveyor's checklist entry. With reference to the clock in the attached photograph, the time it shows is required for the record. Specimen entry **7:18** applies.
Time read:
**10:58**
